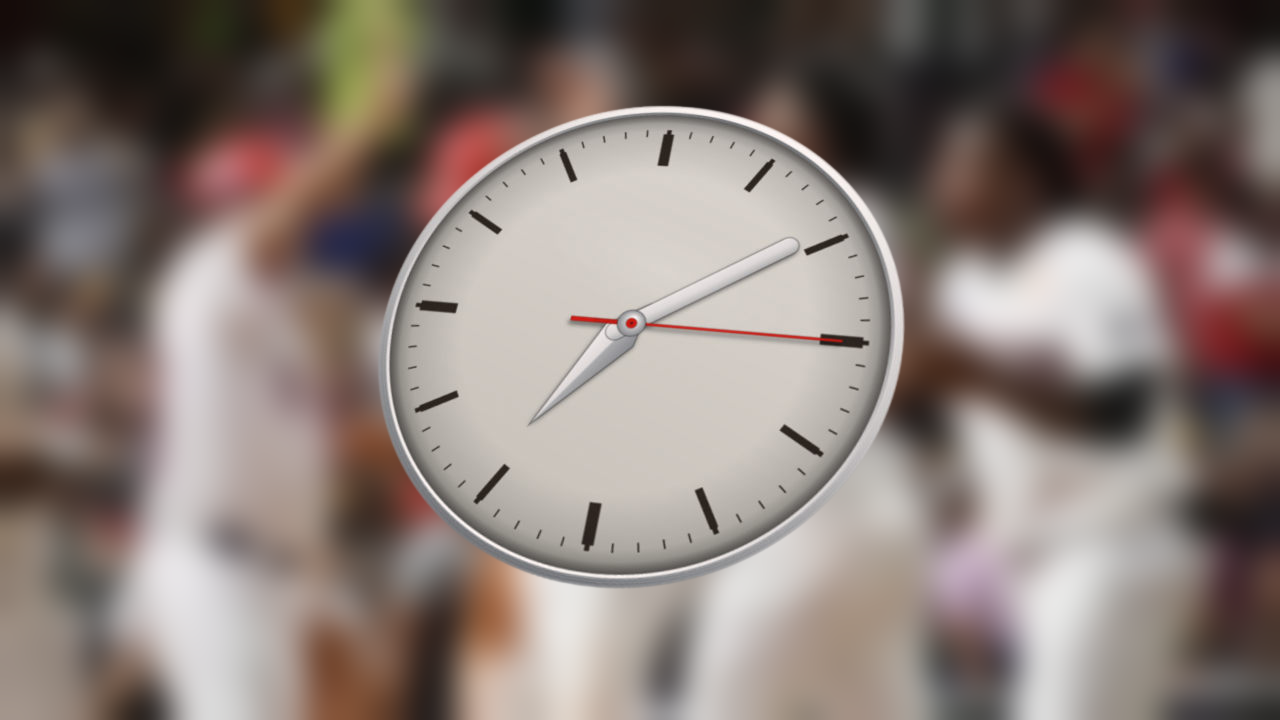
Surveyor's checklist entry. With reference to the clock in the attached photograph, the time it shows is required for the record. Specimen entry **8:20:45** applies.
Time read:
**7:09:15**
